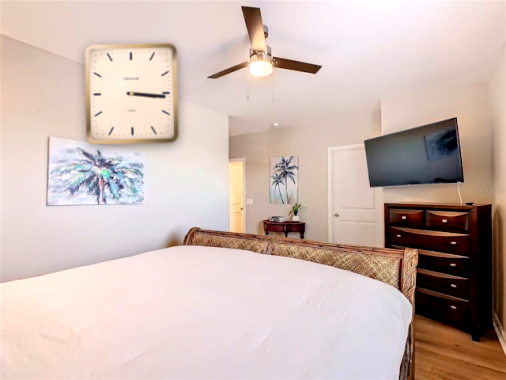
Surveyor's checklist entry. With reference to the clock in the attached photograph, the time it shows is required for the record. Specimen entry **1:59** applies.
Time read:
**3:16**
